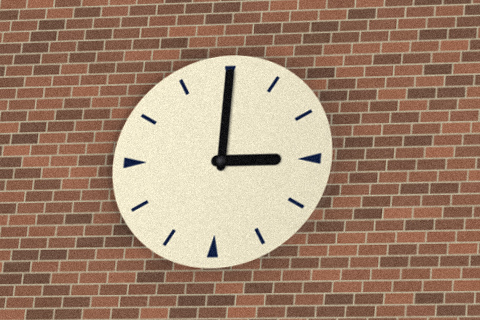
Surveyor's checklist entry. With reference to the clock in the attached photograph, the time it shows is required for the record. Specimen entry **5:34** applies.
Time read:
**3:00**
